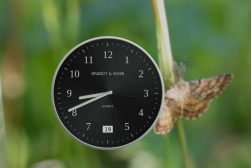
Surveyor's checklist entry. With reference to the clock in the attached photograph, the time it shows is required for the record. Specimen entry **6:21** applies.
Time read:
**8:41**
